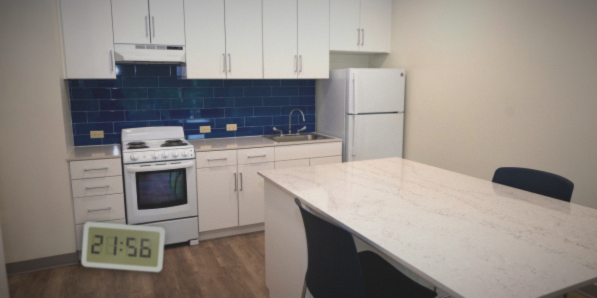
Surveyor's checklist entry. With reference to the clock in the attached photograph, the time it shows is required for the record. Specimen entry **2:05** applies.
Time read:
**21:56**
